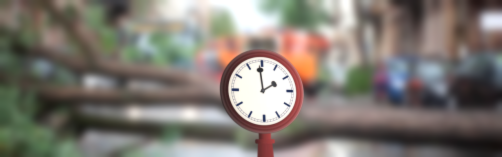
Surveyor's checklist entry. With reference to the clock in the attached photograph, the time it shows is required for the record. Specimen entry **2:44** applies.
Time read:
**1:59**
